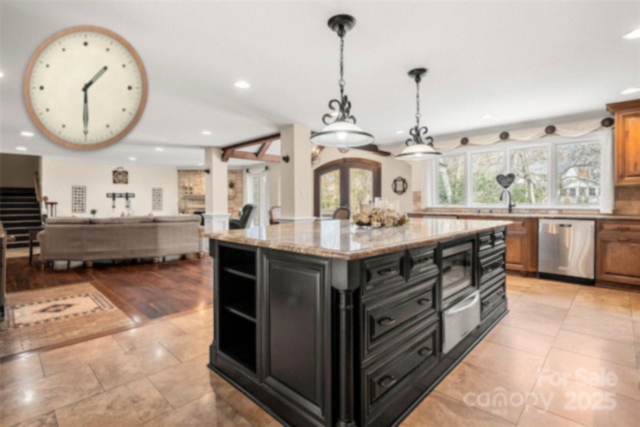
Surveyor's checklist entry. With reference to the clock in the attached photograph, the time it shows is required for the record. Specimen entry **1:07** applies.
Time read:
**1:30**
